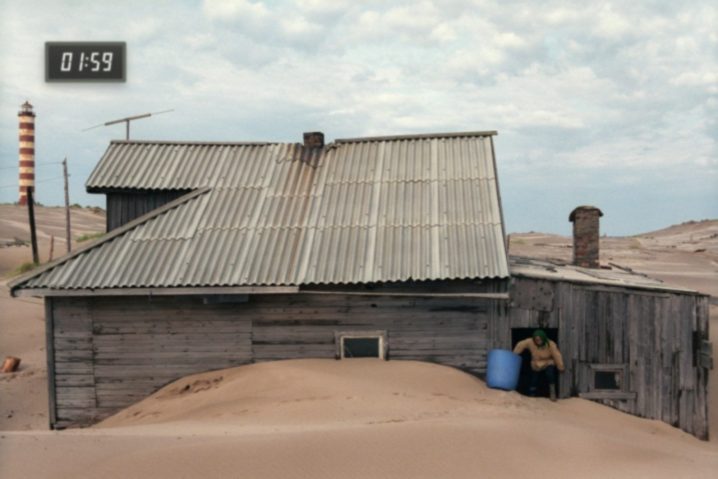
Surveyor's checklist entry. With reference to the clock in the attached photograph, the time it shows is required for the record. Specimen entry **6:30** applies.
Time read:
**1:59**
